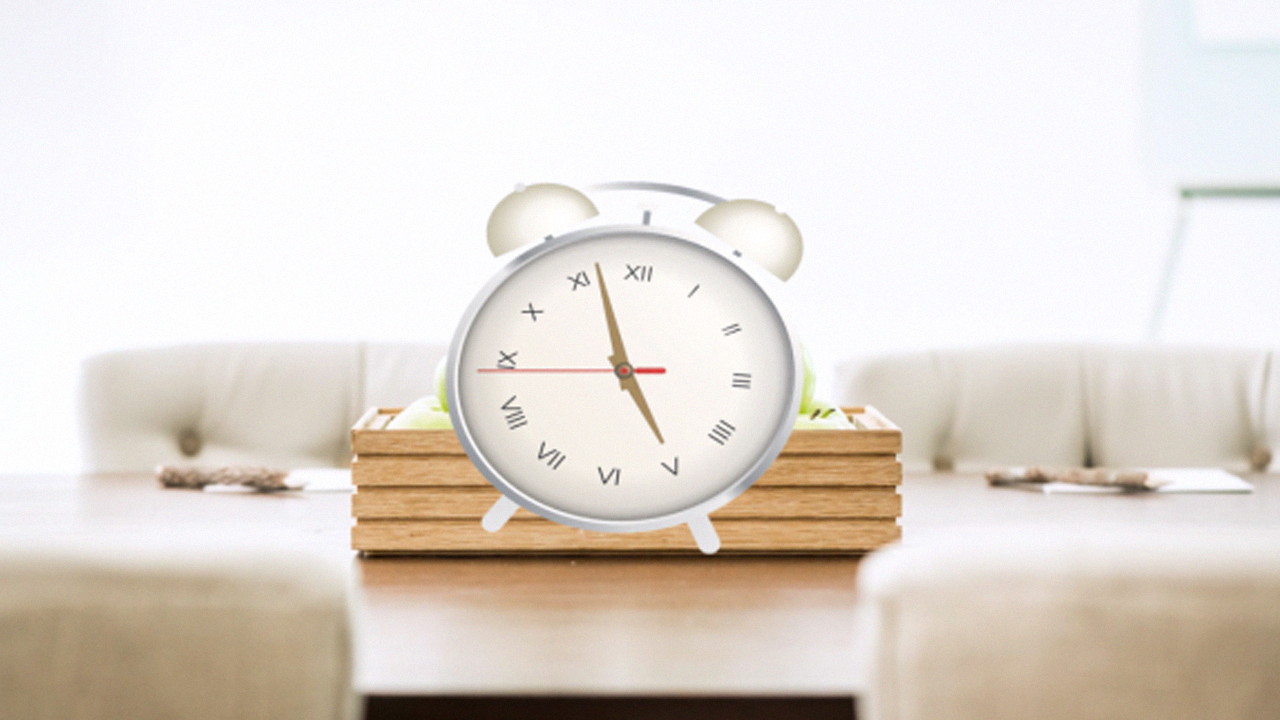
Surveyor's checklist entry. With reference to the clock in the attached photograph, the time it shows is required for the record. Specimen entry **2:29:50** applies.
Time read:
**4:56:44**
